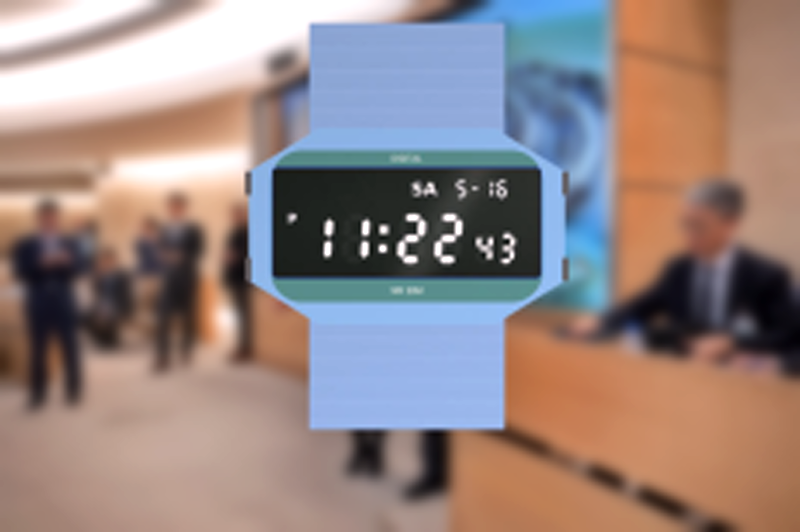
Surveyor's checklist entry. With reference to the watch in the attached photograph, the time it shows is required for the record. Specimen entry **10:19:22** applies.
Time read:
**11:22:43**
